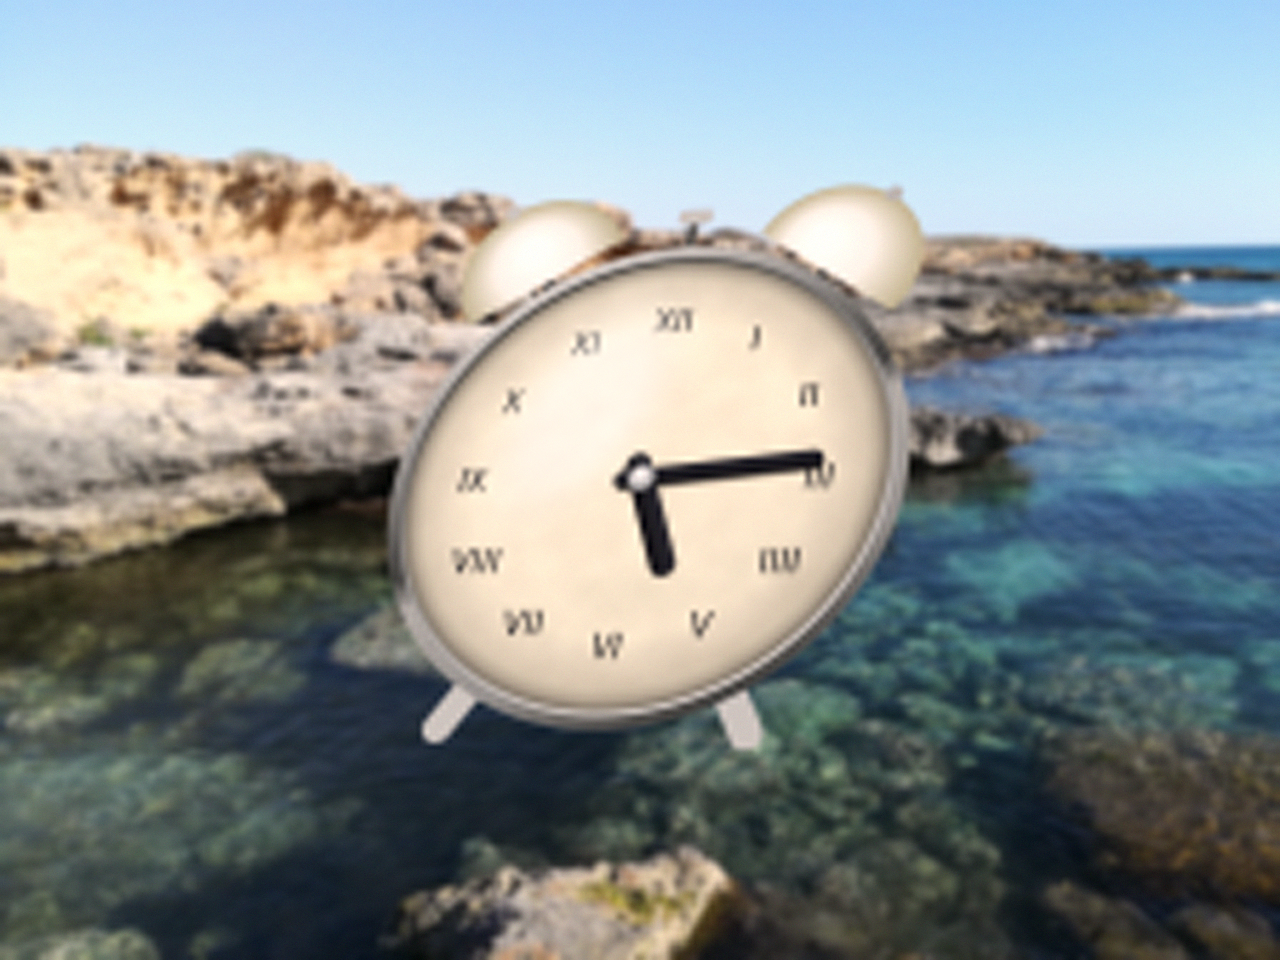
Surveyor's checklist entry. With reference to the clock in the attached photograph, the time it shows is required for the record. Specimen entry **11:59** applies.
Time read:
**5:14**
